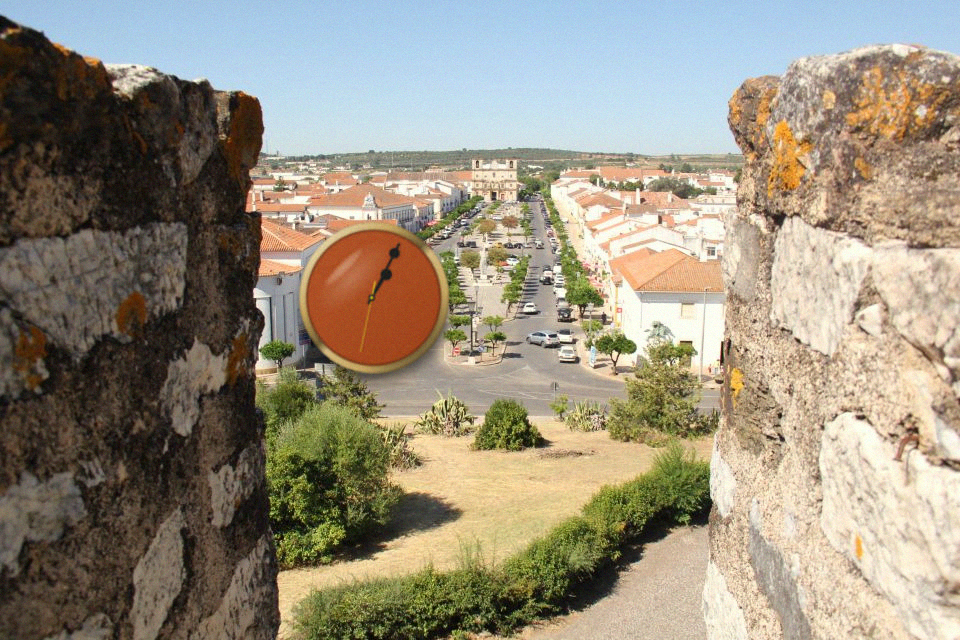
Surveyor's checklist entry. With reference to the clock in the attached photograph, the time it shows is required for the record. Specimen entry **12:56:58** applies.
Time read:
**1:04:32**
